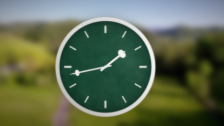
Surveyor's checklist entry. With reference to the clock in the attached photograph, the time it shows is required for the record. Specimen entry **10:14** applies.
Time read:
**1:43**
